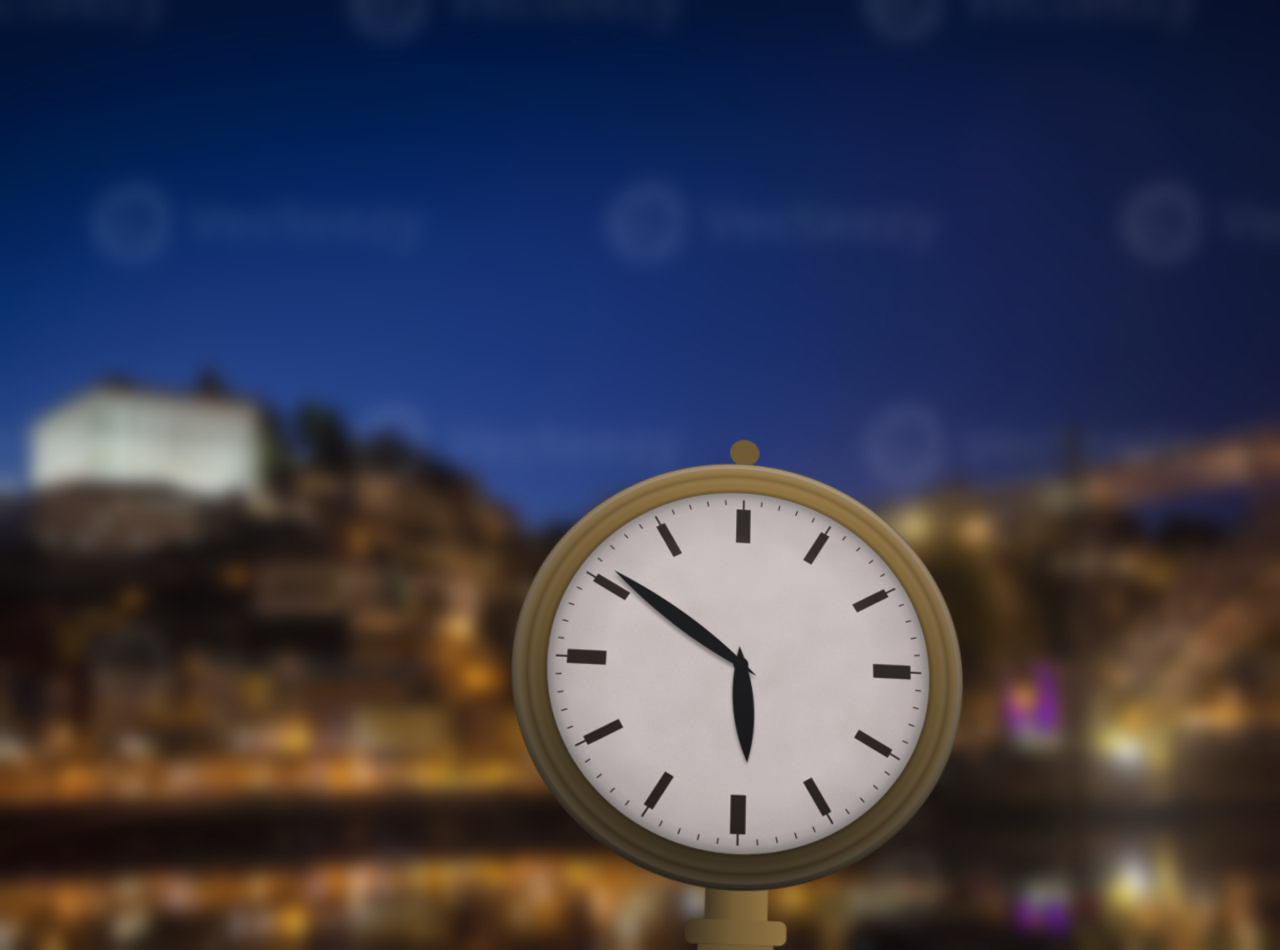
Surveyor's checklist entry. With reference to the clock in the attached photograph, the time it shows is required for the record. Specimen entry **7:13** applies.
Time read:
**5:51**
